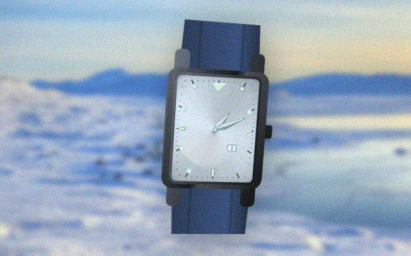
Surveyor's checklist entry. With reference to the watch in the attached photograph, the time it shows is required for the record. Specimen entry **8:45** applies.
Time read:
**1:11**
